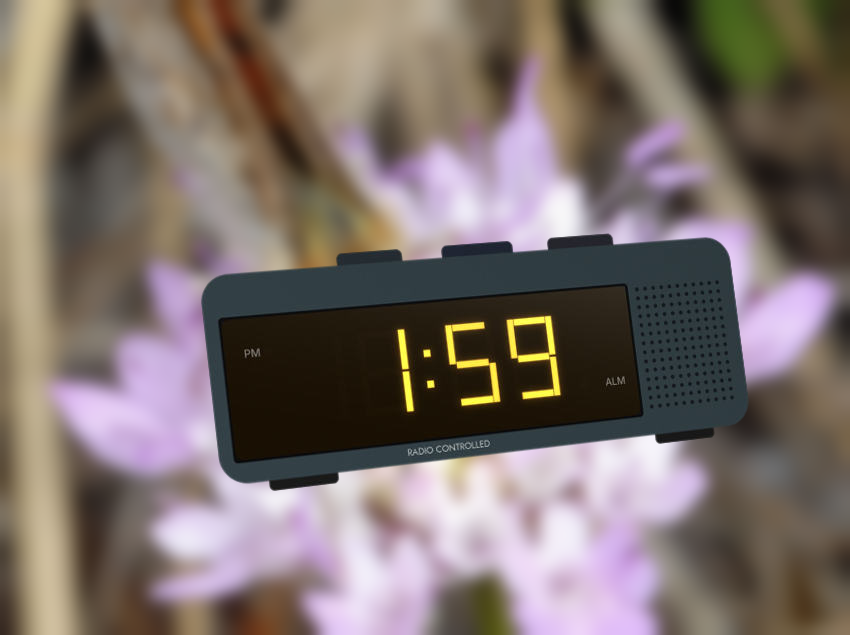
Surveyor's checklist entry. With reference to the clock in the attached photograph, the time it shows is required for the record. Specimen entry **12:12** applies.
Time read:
**1:59**
